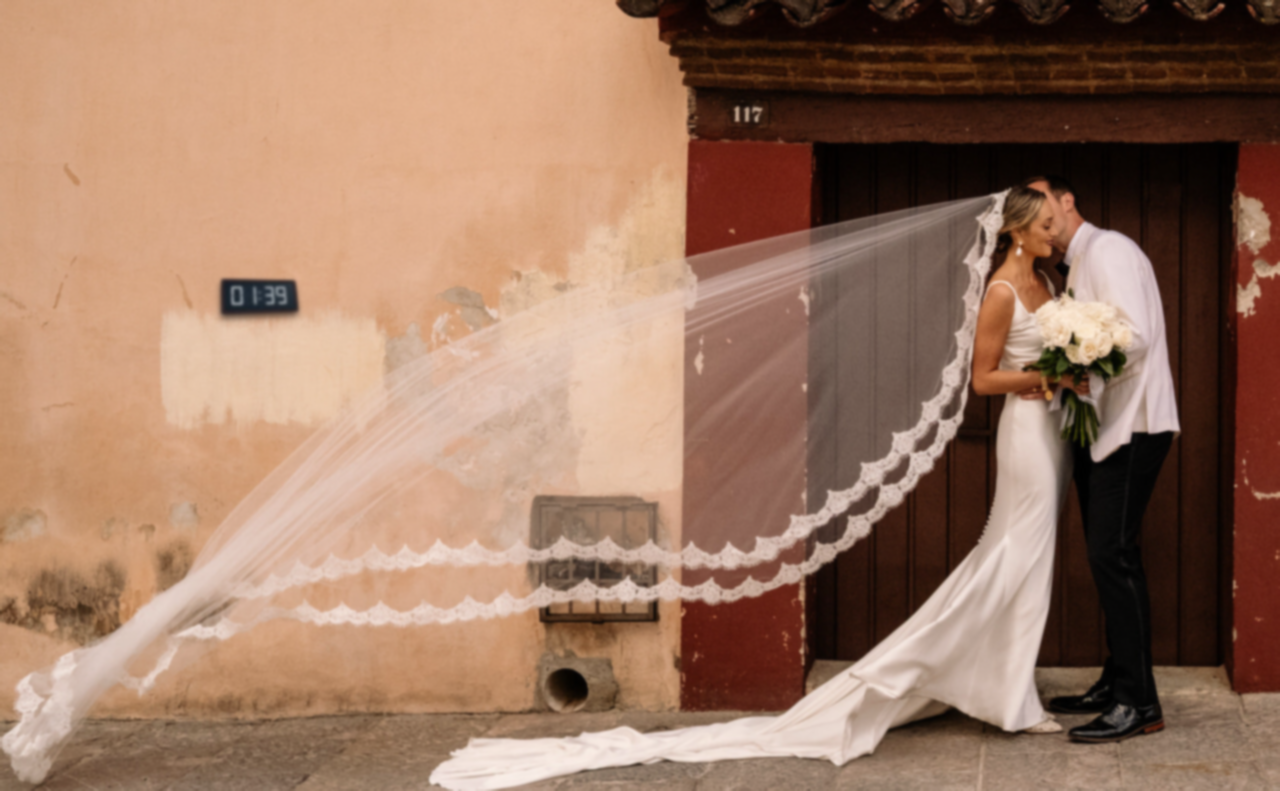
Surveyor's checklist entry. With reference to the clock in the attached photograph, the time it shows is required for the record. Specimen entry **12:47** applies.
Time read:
**1:39**
